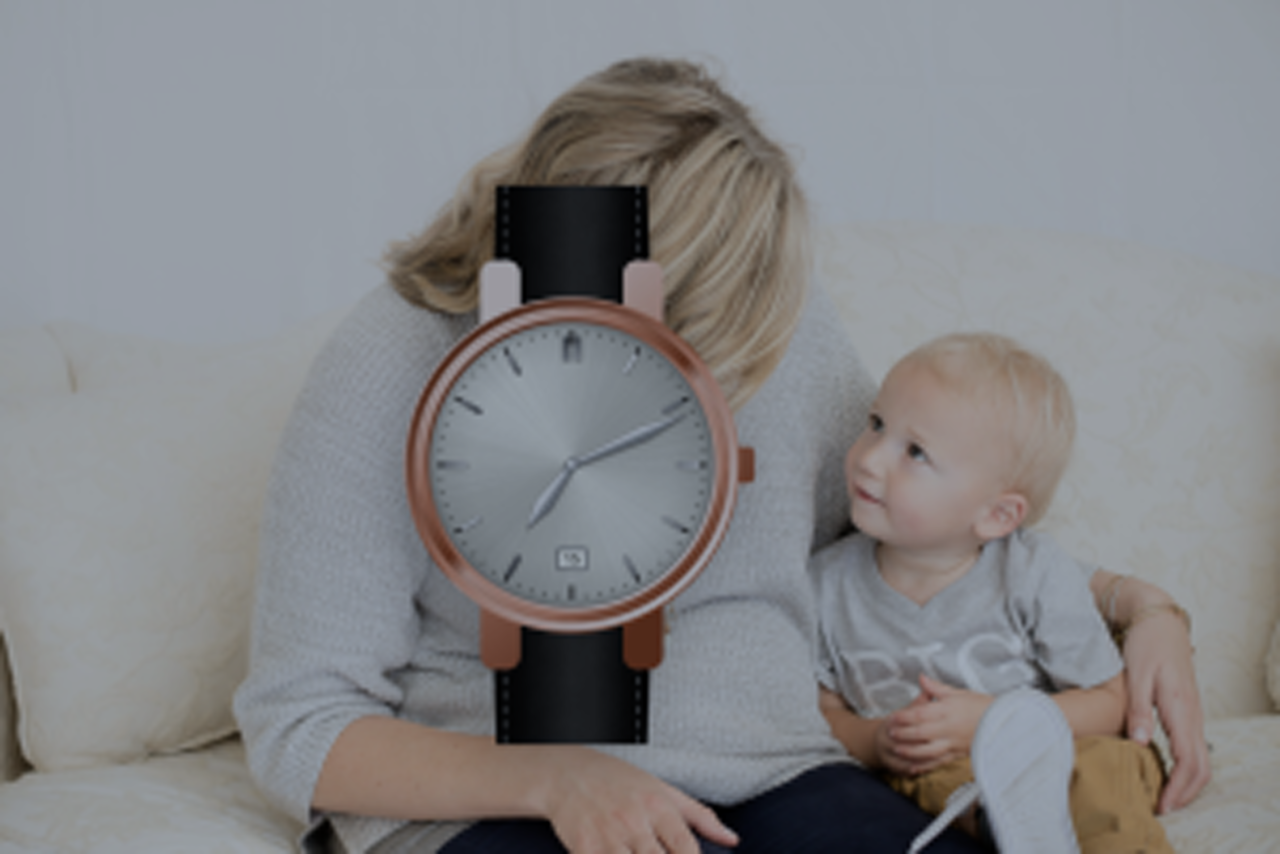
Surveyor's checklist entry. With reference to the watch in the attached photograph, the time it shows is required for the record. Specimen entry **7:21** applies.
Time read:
**7:11**
